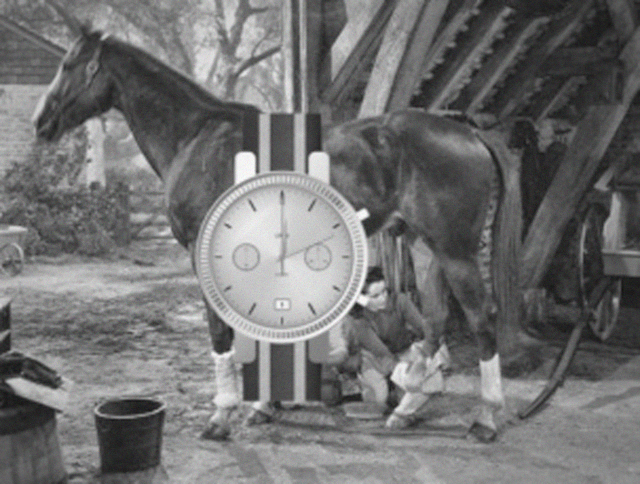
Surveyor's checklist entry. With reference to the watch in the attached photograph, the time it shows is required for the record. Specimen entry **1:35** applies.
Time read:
**12:11**
